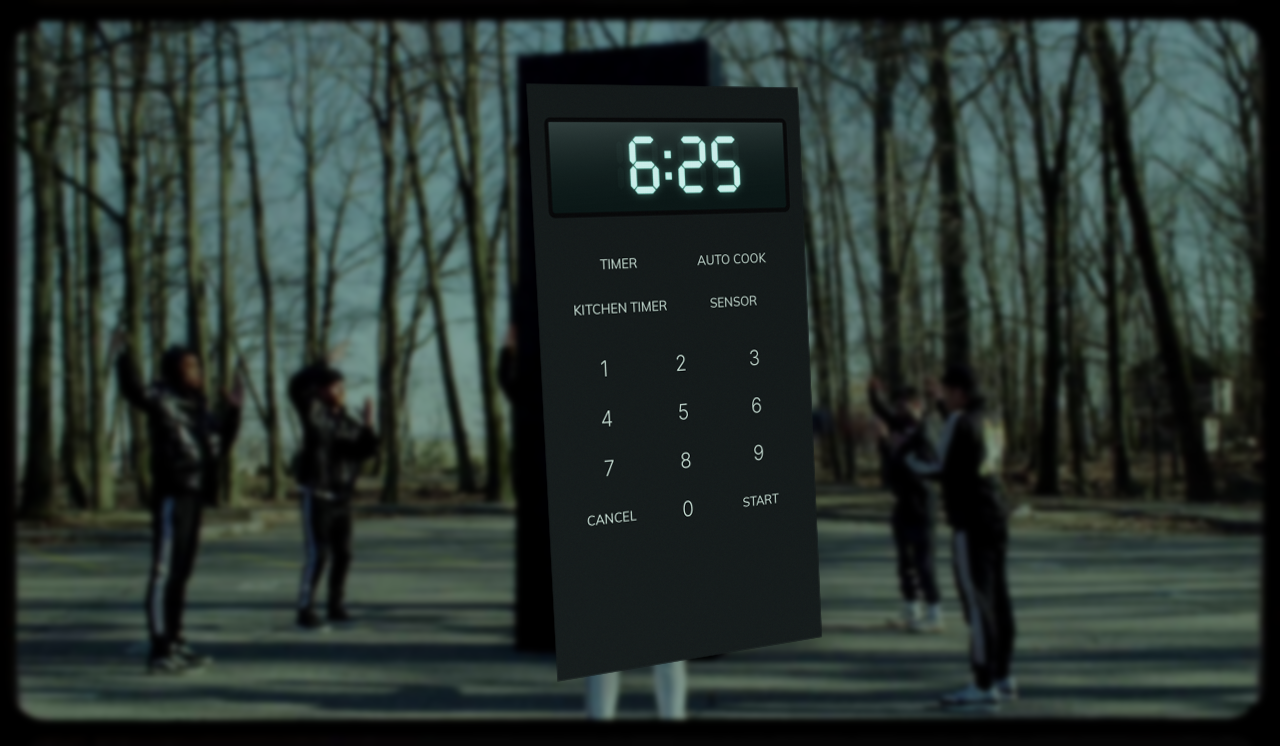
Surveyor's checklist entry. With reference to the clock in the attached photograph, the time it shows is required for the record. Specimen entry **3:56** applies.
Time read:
**6:25**
